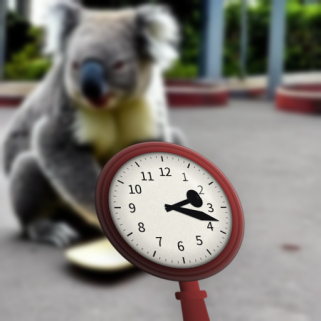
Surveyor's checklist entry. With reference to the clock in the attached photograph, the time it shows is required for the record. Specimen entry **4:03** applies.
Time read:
**2:18**
